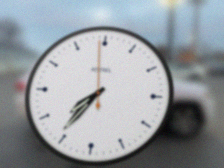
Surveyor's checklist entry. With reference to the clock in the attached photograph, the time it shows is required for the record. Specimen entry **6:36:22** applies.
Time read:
**7:35:59**
